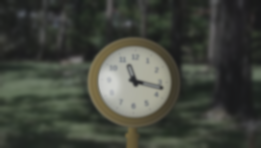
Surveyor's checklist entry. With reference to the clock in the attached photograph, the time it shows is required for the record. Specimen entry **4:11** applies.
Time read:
**11:17**
